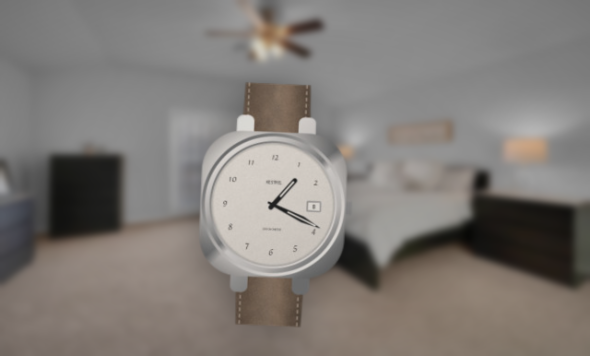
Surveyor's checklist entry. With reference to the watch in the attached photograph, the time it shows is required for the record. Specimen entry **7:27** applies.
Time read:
**1:19**
